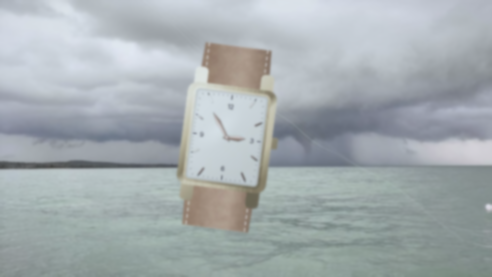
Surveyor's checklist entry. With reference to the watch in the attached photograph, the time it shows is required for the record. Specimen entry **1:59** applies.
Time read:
**2:54**
